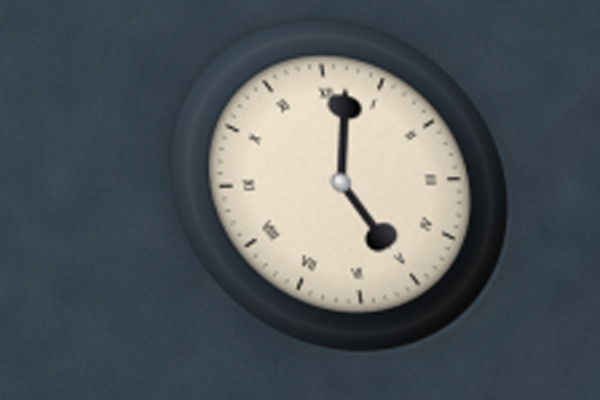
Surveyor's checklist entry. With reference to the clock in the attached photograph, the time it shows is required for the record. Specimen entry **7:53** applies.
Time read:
**5:02**
